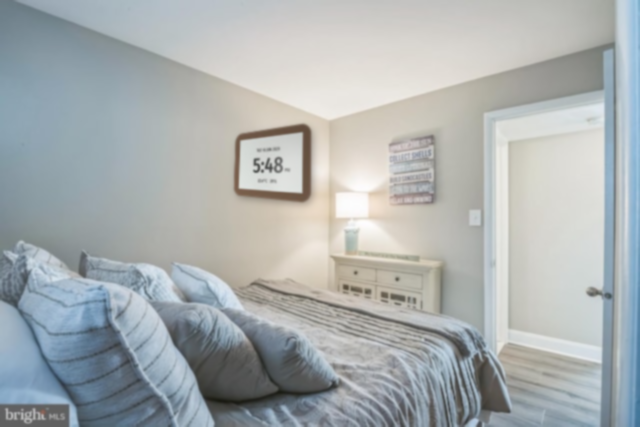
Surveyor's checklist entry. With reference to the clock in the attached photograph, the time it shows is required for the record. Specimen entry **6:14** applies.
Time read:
**5:48**
